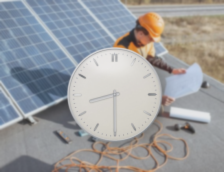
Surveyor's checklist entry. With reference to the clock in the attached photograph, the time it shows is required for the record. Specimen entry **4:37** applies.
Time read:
**8:30**
